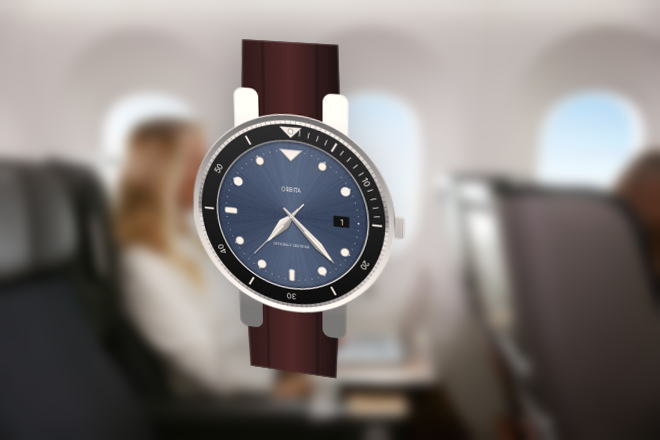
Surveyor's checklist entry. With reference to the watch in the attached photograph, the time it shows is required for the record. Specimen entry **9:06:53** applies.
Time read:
**7:22:37**
